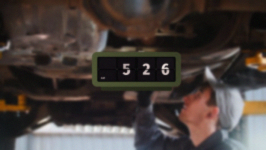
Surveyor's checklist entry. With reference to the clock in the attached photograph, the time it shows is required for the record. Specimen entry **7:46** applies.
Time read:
**5:26**
